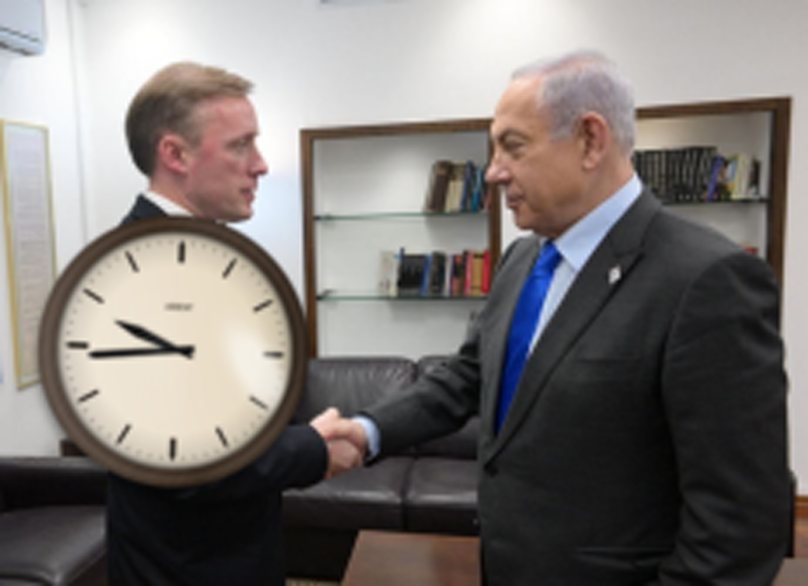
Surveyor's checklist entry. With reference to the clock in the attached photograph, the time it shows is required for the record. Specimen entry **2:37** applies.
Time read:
**9:44**
